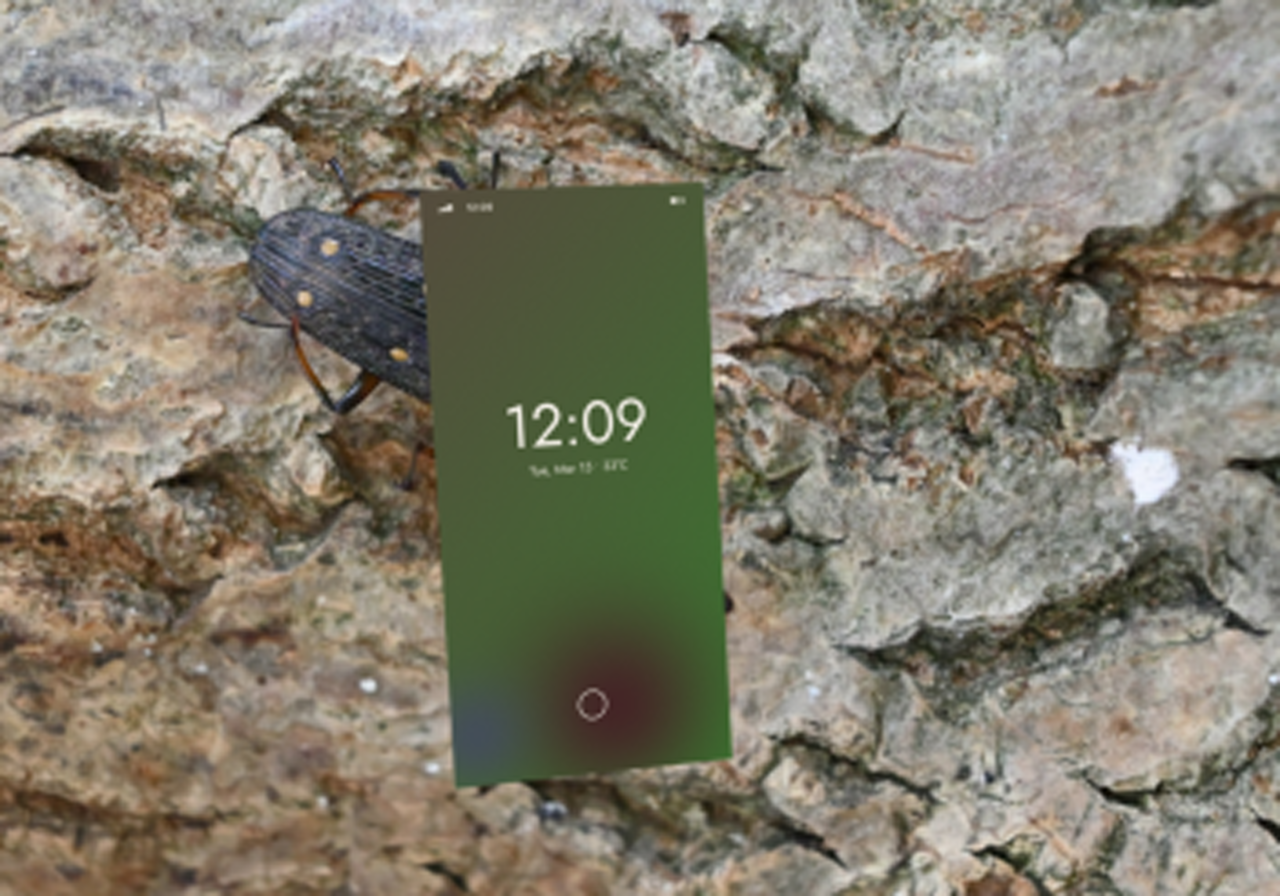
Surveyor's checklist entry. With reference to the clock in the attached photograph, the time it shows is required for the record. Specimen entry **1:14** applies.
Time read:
**12:09**
